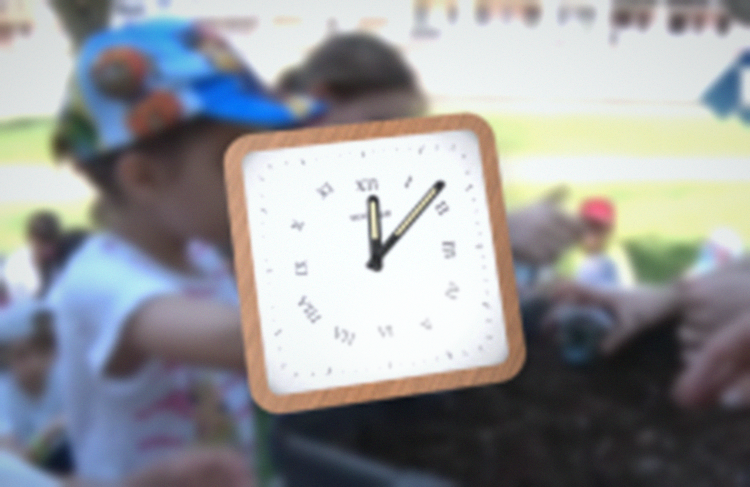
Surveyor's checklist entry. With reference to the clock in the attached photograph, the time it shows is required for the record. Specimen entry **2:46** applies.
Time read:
**12:08**
